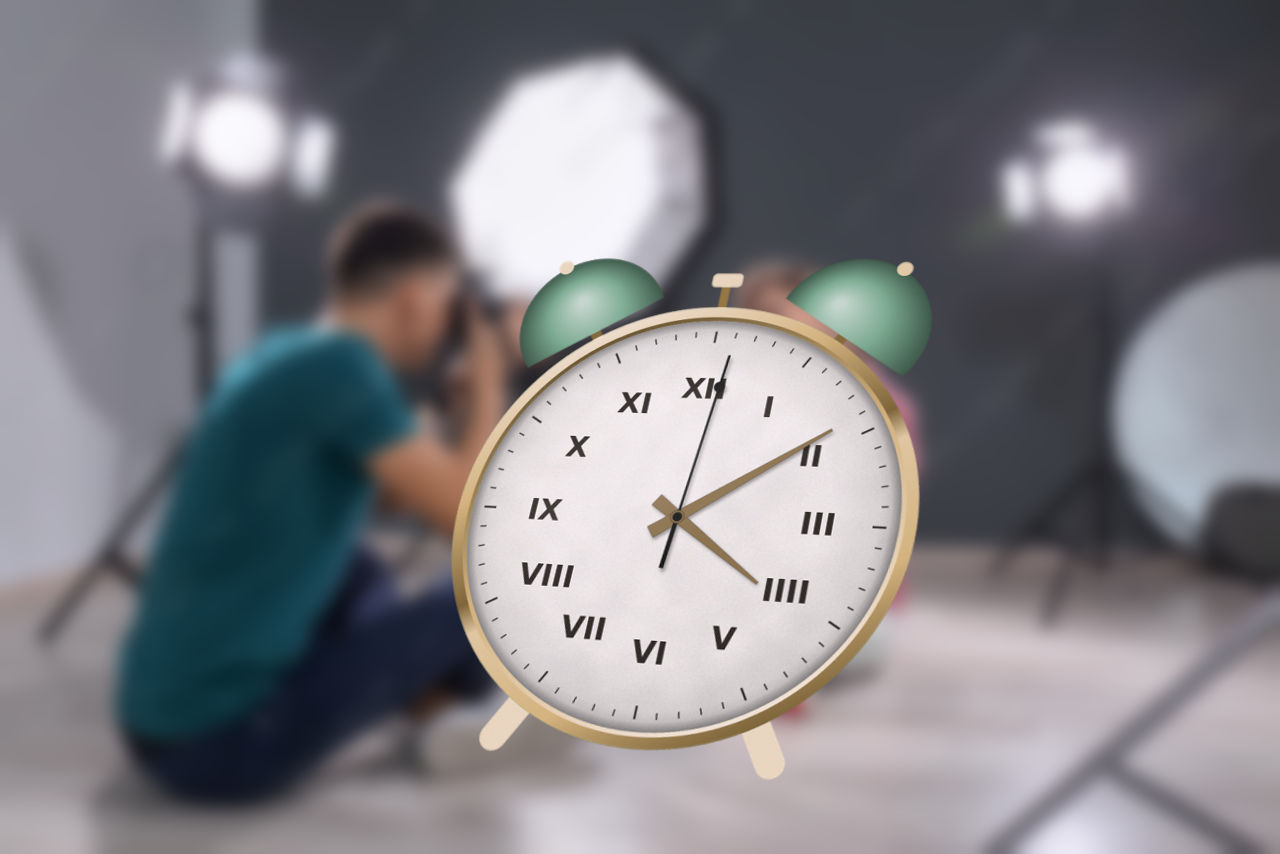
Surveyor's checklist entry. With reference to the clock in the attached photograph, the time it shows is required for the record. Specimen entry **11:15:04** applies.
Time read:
**4:09:01**
